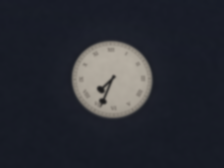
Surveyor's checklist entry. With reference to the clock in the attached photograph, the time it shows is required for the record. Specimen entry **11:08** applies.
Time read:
**7:34**
